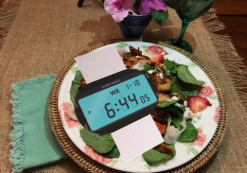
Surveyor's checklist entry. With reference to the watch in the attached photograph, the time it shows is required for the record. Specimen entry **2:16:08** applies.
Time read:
**6:44:05**
